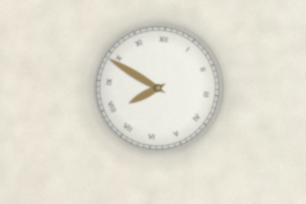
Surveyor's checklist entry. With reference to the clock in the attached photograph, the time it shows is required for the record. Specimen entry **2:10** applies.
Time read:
**7:49**
